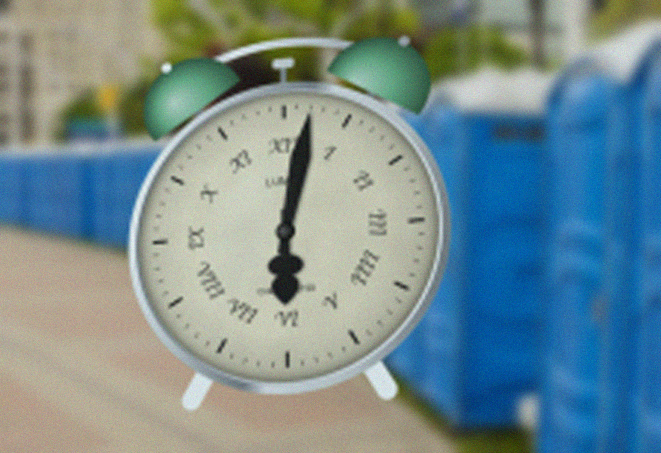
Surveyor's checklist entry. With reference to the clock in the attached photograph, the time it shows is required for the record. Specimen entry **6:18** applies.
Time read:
**6:02**
